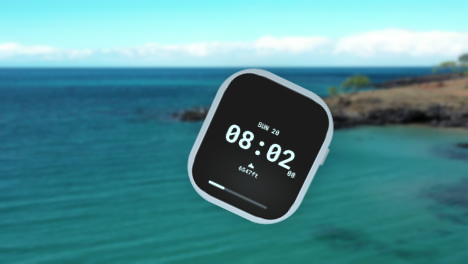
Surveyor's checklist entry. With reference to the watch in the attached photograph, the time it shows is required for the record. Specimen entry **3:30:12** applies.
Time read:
**8:02:08**
